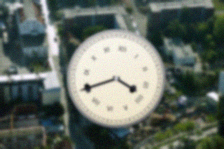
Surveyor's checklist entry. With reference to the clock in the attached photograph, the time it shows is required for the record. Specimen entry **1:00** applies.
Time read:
**3:40**
